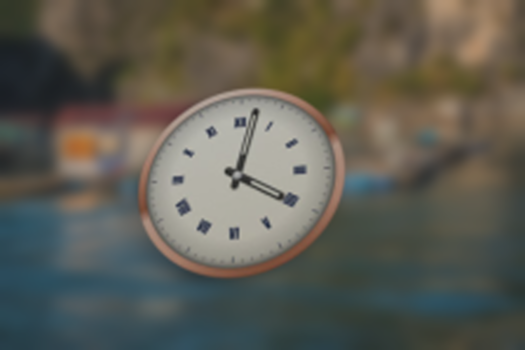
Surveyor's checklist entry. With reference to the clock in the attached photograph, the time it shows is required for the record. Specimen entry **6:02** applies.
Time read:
**4:02**
